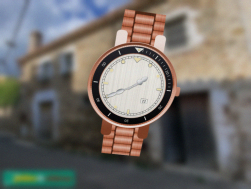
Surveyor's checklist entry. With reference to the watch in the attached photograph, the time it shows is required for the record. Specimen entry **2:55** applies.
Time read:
**1:40**
